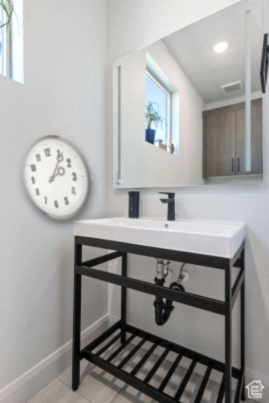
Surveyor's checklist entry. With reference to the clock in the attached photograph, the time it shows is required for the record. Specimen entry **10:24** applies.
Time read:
**2:06**
